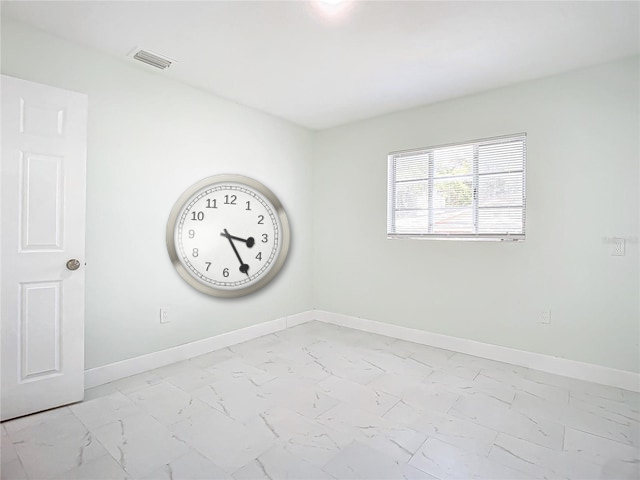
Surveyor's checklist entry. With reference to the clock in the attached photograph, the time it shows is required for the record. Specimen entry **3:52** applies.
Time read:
**3:25**
